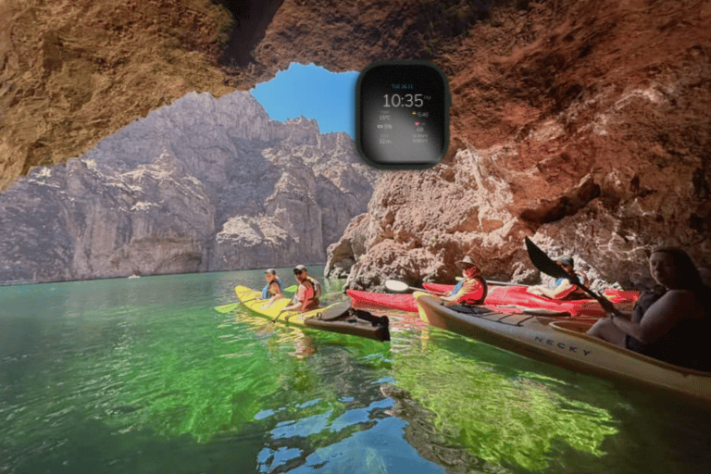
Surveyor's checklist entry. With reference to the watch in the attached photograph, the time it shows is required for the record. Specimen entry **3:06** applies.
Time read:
**10:35**
